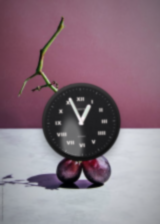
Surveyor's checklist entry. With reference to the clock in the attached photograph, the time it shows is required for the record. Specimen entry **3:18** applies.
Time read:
**12:56**
